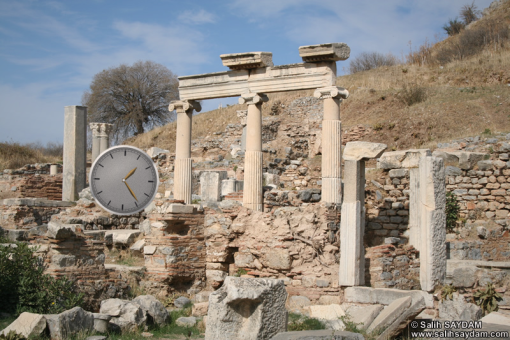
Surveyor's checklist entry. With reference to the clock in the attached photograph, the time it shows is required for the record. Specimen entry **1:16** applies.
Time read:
**1:24**
